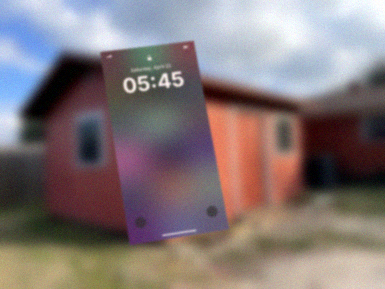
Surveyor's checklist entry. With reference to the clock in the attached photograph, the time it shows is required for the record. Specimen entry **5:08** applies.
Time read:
**5:45**
